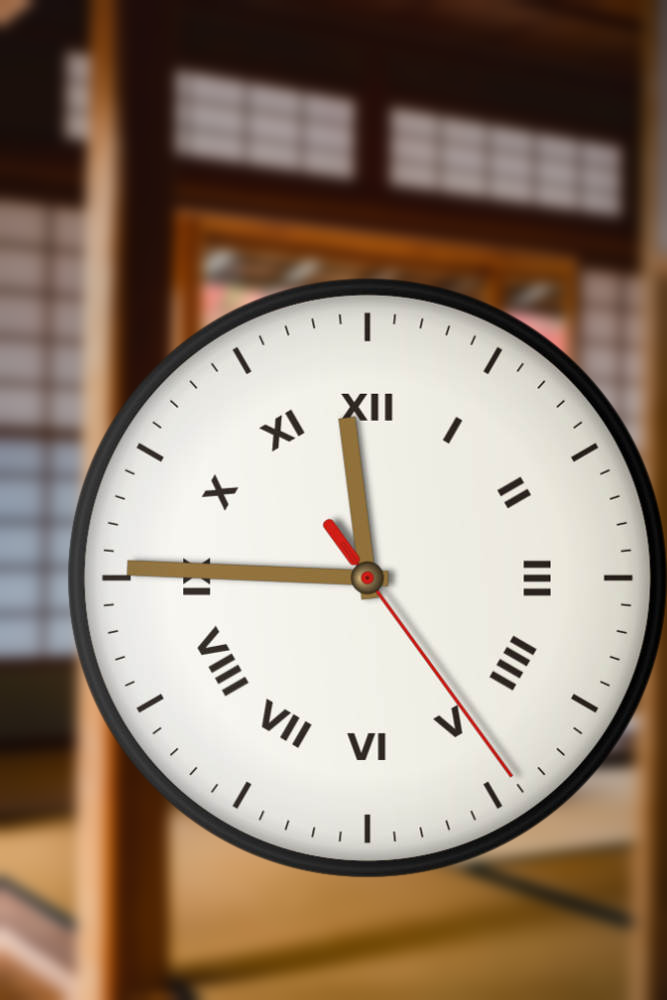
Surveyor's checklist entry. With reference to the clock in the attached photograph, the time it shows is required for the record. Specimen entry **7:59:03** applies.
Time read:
**11:45:24**
